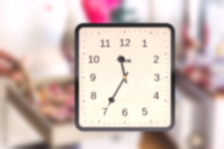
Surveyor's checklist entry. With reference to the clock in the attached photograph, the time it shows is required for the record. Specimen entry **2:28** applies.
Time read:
**11:35**
